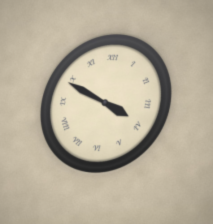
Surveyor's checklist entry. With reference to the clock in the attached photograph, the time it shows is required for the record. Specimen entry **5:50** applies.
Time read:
**3:49**
